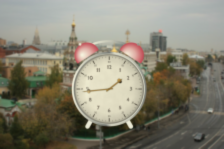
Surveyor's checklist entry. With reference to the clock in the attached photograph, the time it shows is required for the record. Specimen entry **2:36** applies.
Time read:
**1:44**
